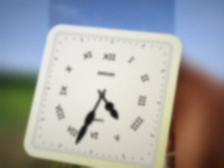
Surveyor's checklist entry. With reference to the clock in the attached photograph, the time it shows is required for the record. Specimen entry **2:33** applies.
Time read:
**4:33**
